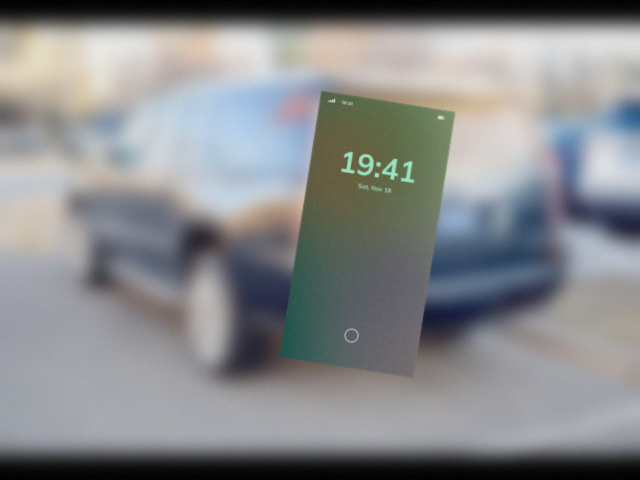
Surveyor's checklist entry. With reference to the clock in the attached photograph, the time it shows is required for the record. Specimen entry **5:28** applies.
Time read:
**19:41**
